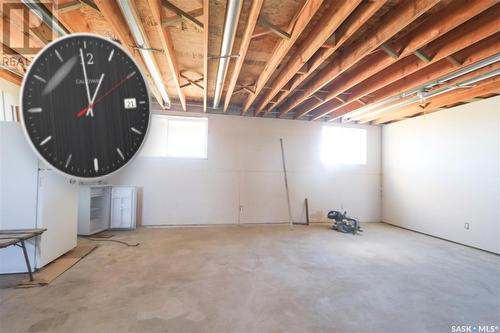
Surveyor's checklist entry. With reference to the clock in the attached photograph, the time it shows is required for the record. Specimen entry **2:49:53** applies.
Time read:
**12:59:10**
